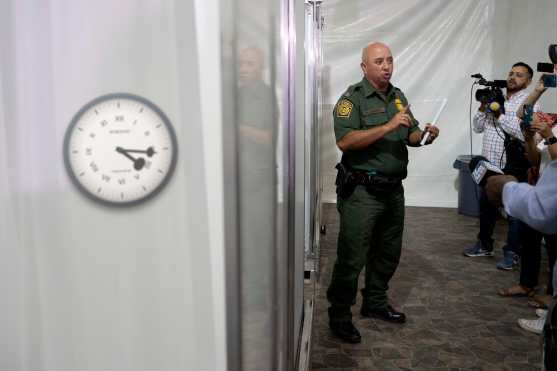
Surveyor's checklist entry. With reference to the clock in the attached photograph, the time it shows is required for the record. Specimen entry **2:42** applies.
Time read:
**4:16**
